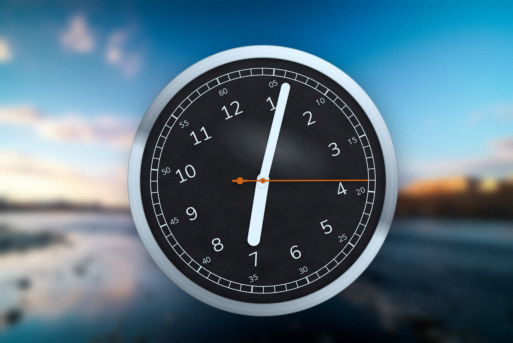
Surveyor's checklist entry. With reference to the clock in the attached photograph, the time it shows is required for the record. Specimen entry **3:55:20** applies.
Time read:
**7:06:19**
